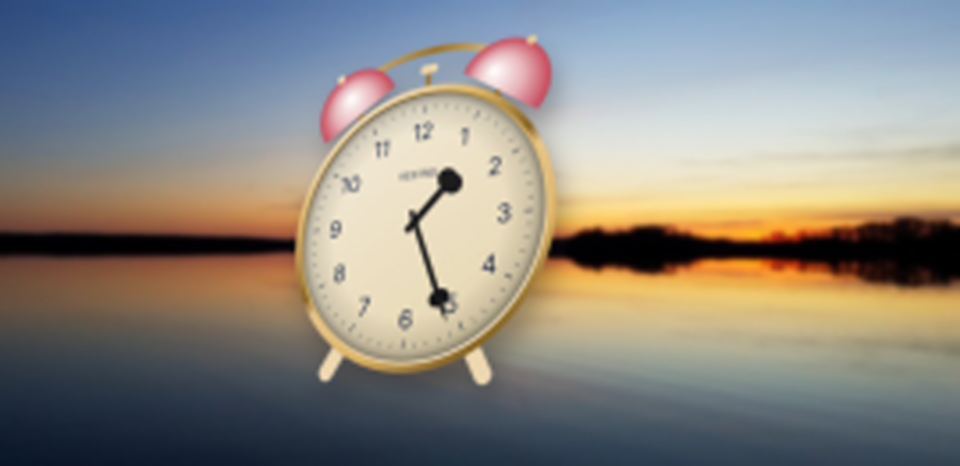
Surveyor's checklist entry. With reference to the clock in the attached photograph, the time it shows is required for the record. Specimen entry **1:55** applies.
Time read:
**1:26**
